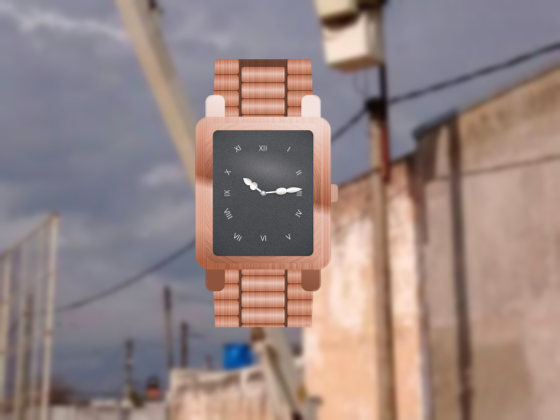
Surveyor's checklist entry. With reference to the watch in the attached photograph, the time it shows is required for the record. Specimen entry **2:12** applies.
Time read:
**10:14**
